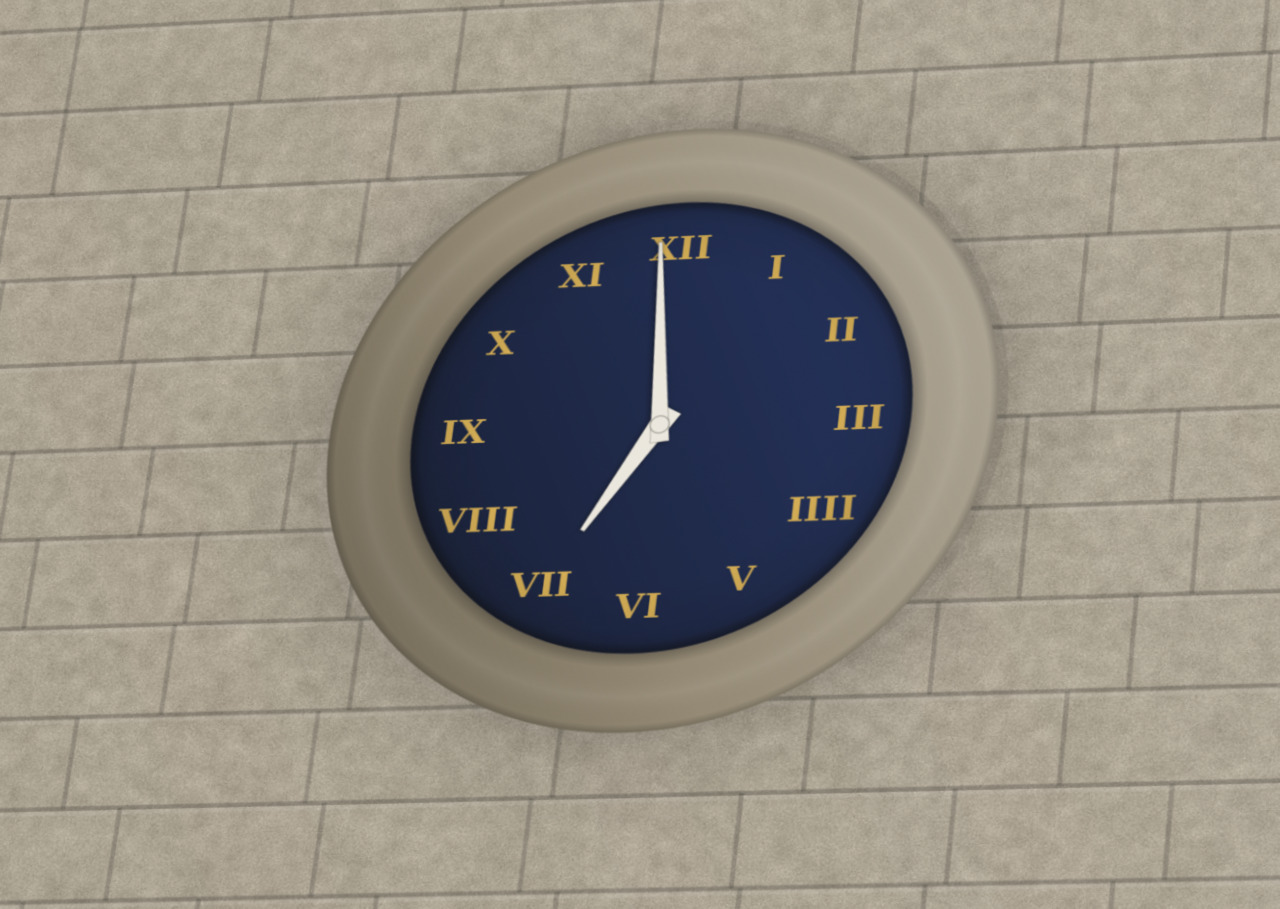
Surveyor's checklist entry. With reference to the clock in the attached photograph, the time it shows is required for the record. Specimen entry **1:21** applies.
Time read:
**6:59**
